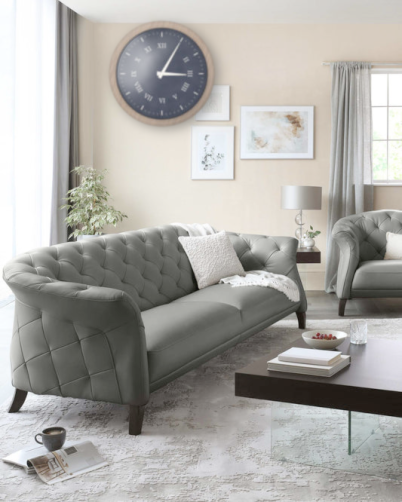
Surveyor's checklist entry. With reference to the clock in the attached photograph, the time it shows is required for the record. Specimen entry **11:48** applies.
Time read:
**3:05**
